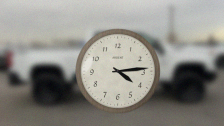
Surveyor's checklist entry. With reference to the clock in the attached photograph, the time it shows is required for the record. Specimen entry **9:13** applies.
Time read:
**4:14**
